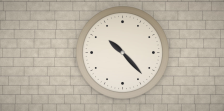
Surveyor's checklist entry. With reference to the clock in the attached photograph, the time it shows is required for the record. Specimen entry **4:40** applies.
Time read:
**10:23**
